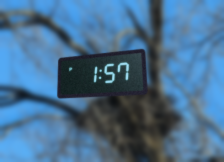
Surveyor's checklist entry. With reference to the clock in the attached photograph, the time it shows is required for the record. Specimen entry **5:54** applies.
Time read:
**1:57**
